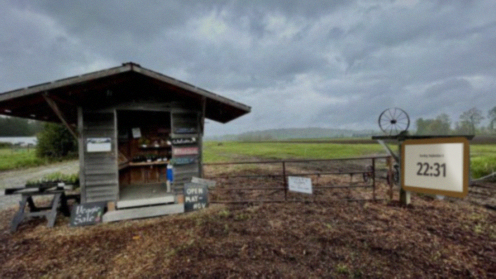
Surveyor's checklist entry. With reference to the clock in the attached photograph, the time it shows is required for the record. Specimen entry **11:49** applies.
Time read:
**22:31**
